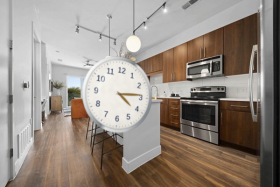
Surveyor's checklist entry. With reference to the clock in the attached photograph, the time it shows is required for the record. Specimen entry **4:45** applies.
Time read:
**4:14**
